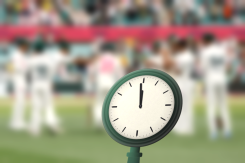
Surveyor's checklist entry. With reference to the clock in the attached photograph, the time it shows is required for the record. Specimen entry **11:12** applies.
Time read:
**11:59**
